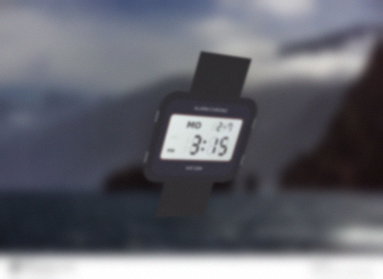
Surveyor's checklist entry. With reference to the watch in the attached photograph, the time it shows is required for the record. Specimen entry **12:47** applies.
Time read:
**3:15**
